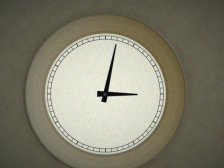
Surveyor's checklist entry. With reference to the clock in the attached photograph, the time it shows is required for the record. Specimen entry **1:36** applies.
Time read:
**3:02**
